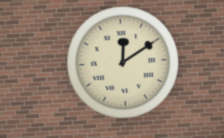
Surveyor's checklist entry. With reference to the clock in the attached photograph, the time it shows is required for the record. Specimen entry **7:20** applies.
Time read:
**12:10**
